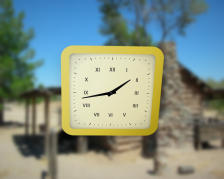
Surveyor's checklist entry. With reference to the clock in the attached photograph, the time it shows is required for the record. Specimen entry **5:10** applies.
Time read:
**1:43**
